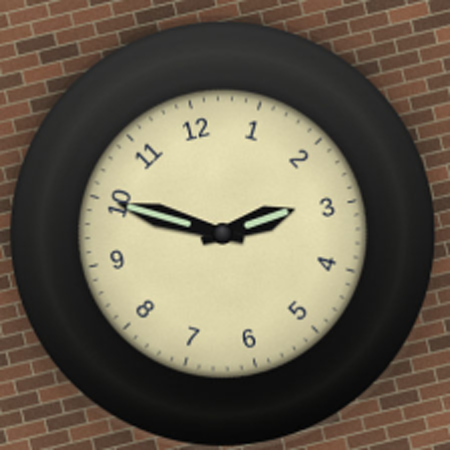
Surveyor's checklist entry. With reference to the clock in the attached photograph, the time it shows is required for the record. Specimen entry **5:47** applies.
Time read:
**2:50**
